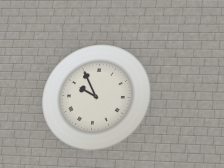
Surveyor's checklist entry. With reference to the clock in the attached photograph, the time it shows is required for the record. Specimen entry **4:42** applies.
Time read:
**9:55**
